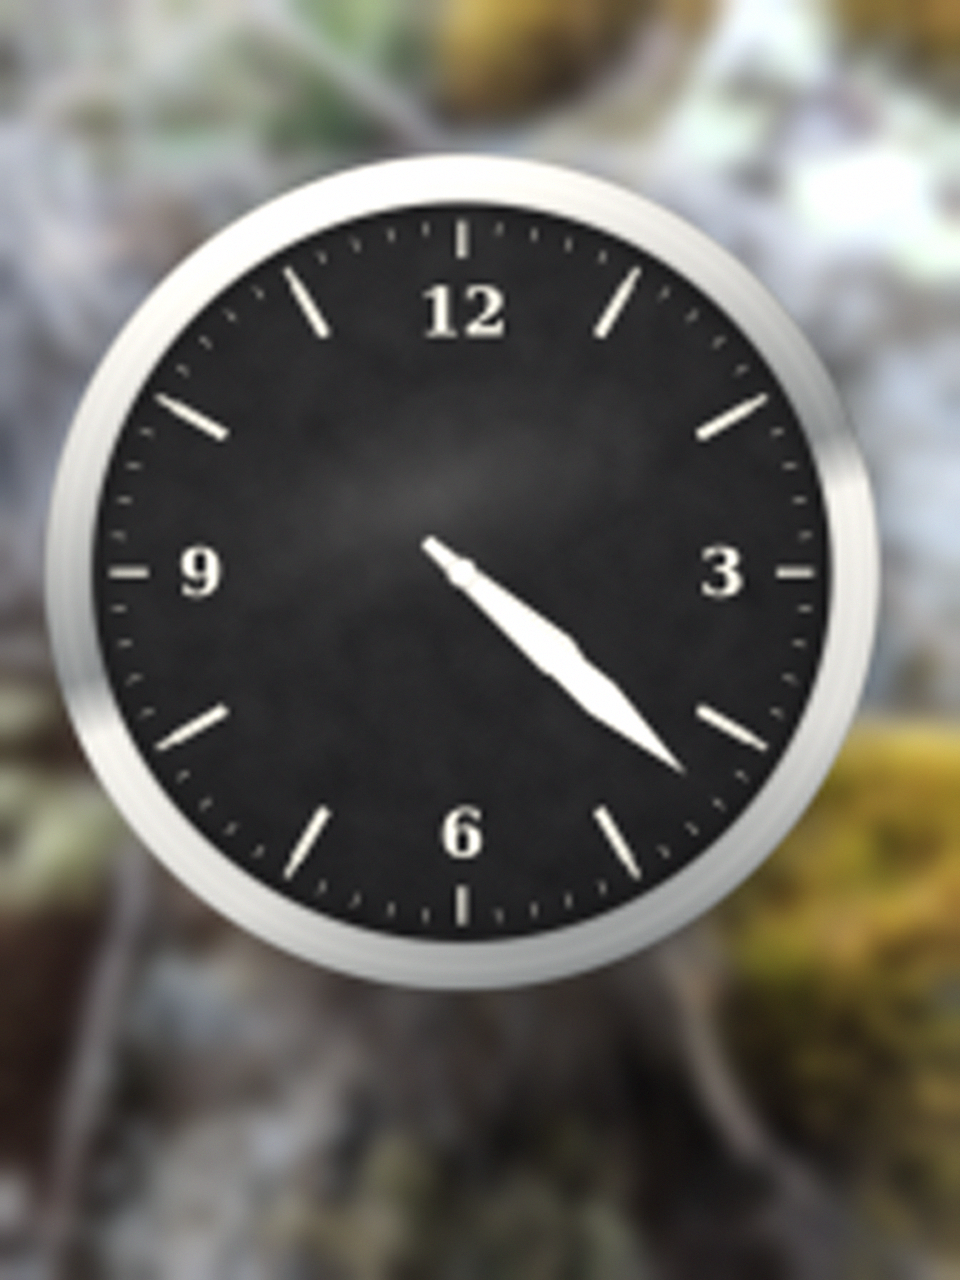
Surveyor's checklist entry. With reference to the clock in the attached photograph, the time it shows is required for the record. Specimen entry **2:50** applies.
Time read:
**4:22**
